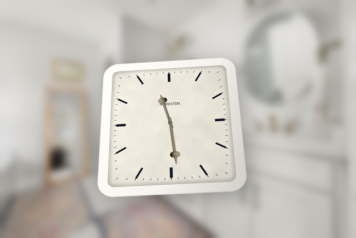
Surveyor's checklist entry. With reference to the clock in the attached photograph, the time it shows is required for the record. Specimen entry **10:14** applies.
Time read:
**11:29**
